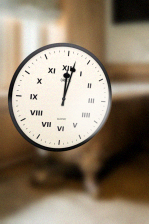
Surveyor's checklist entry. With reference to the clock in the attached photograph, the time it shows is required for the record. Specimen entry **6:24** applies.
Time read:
**12:02**
